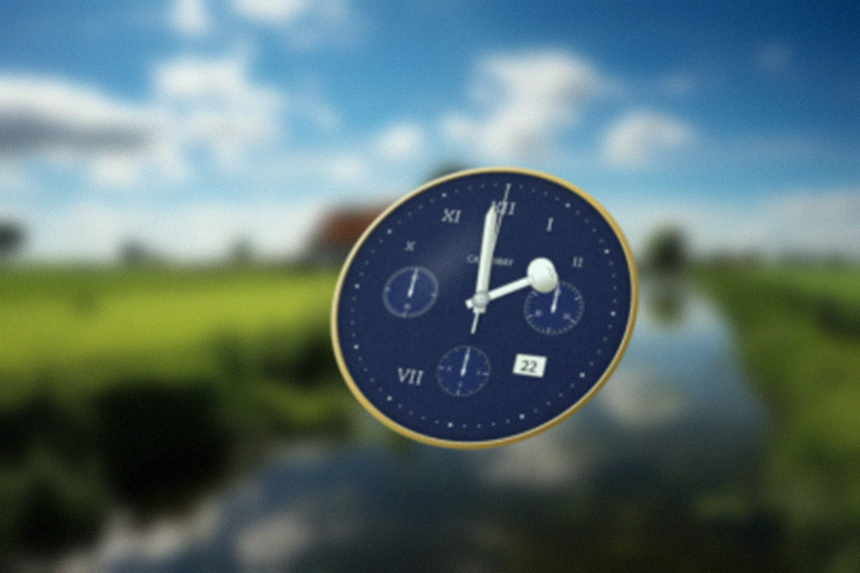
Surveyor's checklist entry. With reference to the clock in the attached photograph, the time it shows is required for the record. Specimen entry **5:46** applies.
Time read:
**1:59**
